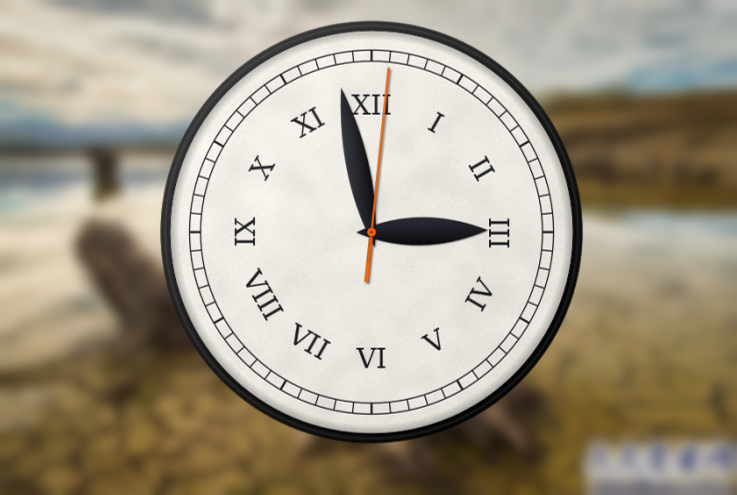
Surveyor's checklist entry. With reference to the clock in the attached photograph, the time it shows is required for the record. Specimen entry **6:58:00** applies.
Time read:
**2:58:01**
